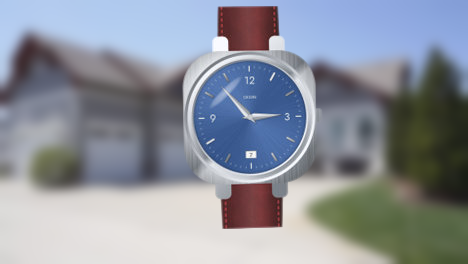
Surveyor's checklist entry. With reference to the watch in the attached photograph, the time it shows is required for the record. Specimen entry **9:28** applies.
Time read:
**2:53**
